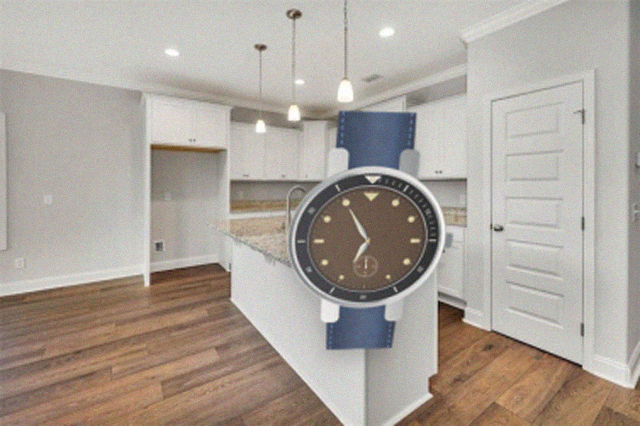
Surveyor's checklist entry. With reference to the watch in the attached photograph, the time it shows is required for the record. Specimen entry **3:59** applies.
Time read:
**6:55**
